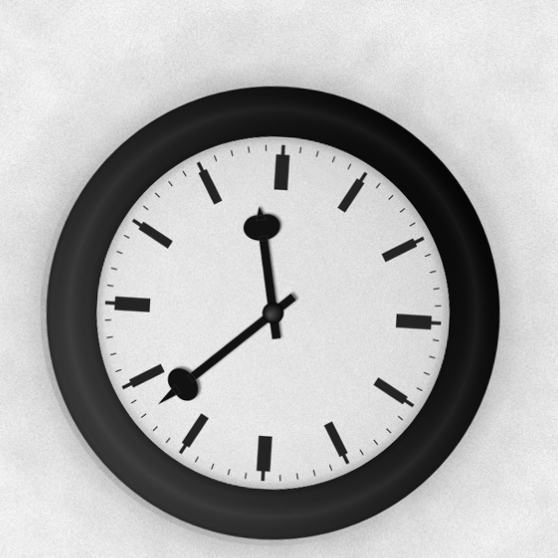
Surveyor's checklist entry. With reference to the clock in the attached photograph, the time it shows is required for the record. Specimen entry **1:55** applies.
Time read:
**11:38**
